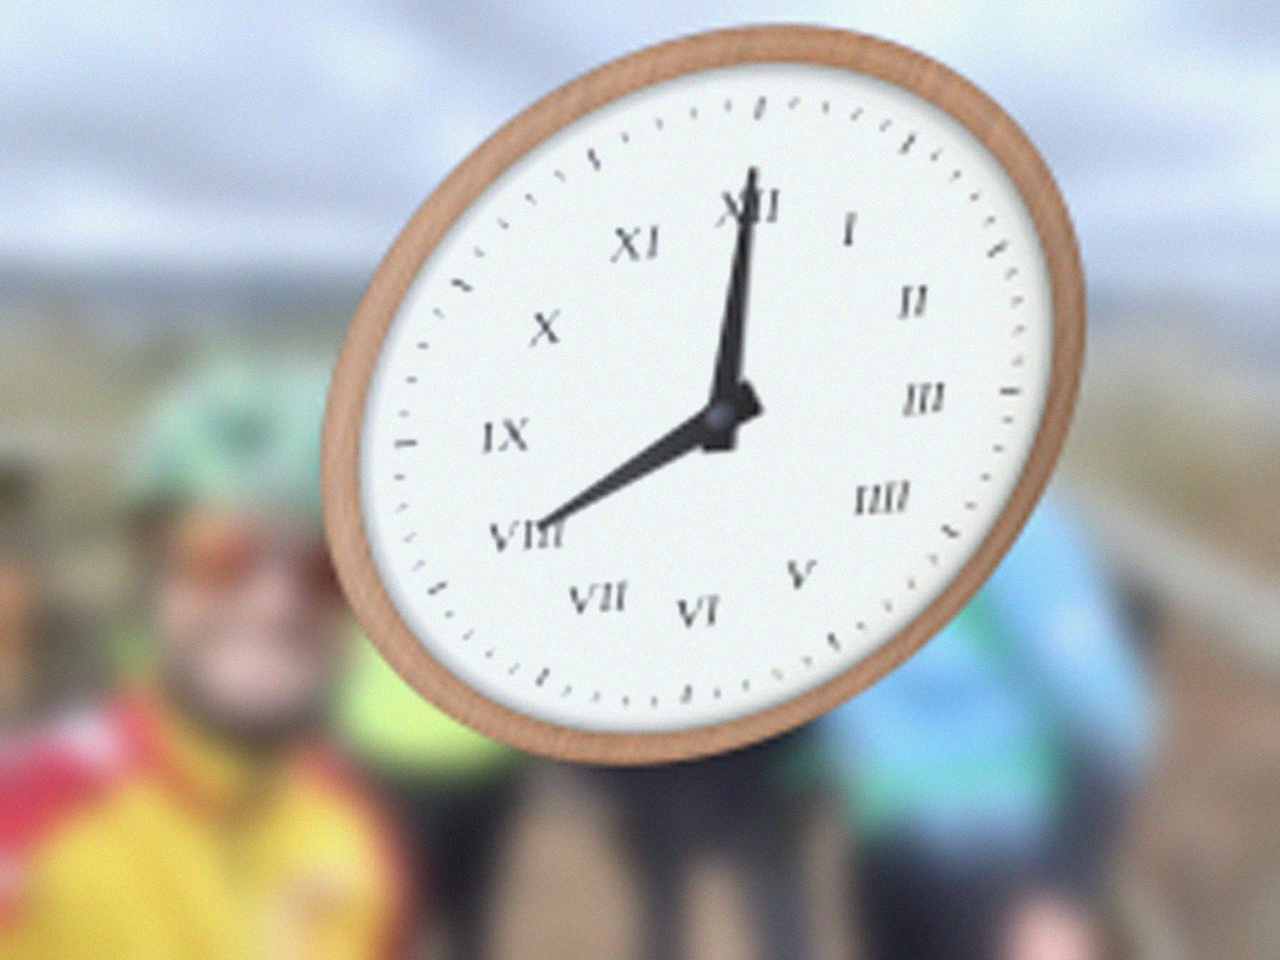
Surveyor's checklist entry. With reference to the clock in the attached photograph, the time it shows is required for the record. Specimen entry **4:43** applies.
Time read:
**8:00**
